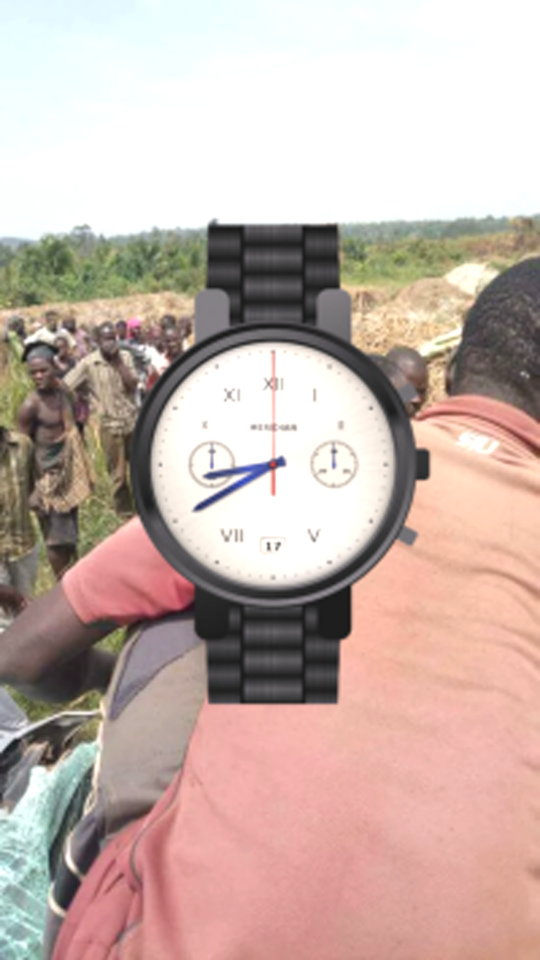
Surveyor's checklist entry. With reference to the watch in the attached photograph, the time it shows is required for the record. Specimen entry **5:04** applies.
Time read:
**8:40**
